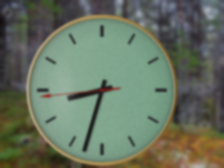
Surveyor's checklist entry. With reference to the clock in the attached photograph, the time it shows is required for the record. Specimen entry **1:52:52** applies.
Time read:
**8:32:44**
